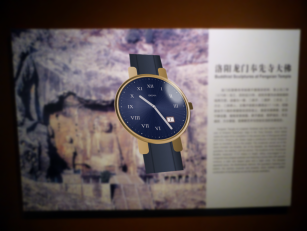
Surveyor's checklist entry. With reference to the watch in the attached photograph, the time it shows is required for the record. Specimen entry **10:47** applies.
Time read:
**10:25**
